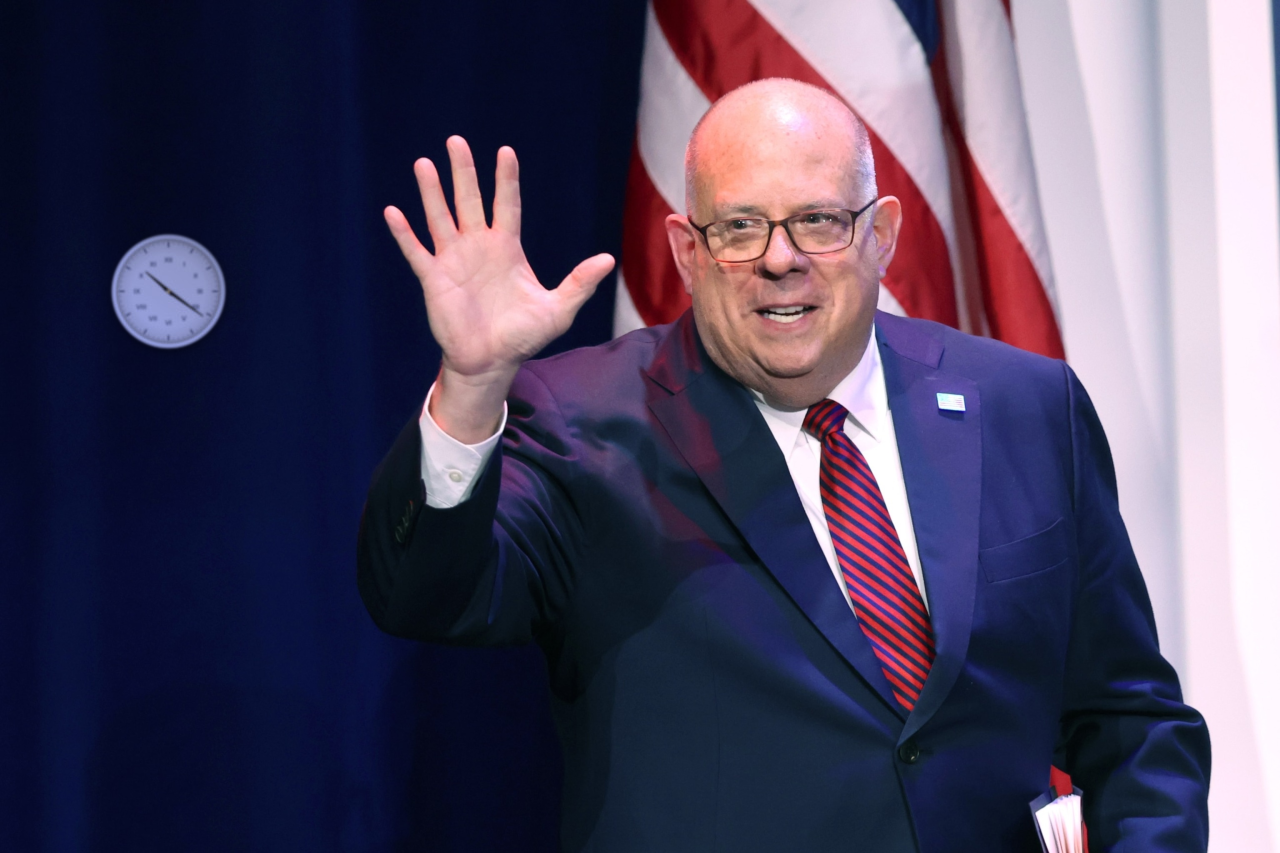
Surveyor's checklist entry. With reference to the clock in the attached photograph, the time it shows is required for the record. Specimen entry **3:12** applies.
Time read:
**10:21**
